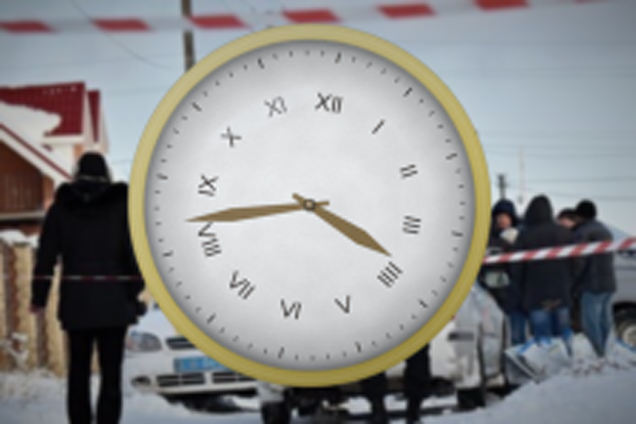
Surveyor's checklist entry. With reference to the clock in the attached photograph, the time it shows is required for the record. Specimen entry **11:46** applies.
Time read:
**3:42**
